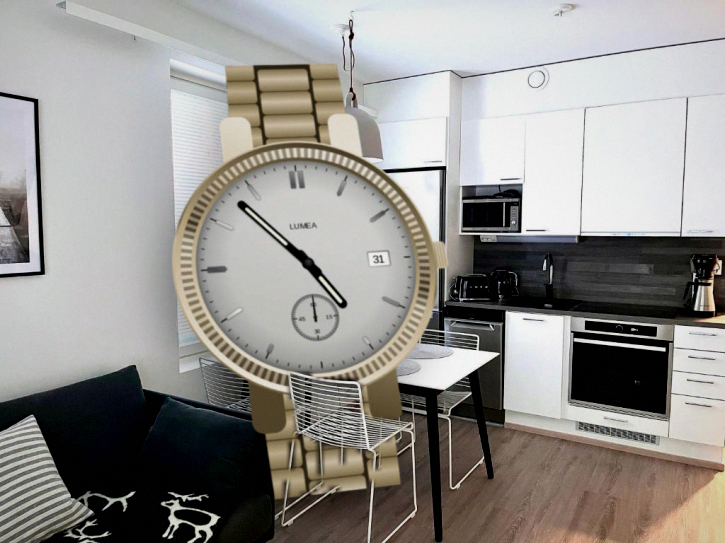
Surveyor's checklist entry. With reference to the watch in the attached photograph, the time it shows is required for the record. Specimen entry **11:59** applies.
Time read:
**4:53**
